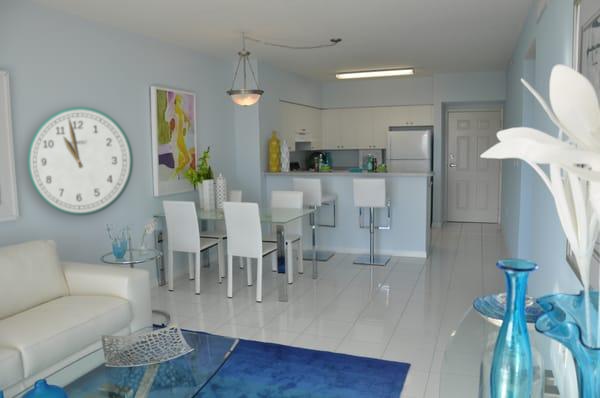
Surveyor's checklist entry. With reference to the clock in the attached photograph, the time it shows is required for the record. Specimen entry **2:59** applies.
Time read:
**10:58**
